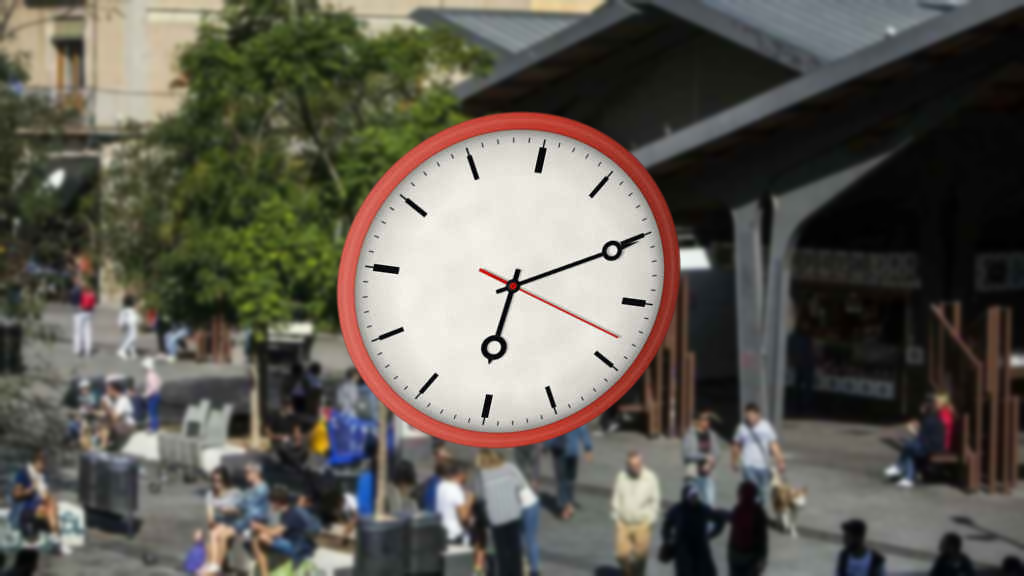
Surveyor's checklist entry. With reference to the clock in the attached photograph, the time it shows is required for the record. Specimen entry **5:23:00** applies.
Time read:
**6:10:18**
